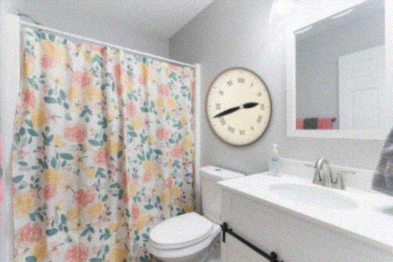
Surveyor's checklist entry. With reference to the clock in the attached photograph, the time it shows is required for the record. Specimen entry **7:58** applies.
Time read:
**2:42**
